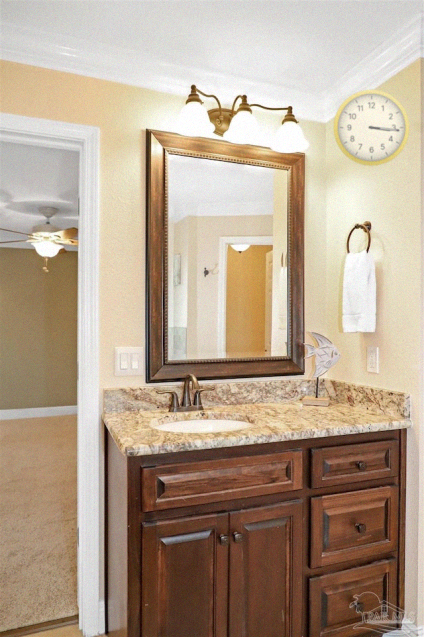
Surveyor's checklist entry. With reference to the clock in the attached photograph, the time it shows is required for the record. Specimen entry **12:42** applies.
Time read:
**3:16**
